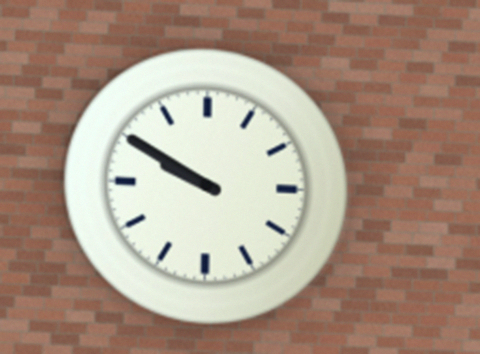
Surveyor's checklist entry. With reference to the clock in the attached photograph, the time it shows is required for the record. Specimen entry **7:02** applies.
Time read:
**9:50**
